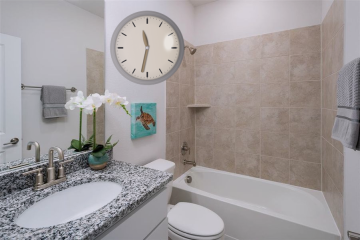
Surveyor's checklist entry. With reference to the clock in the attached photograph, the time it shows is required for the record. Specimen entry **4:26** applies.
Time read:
**11:32**
